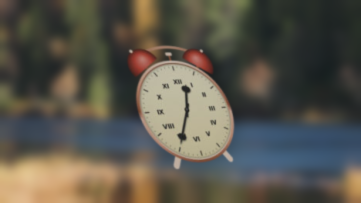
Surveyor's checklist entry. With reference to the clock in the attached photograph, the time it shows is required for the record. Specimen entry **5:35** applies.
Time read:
**12:35**
